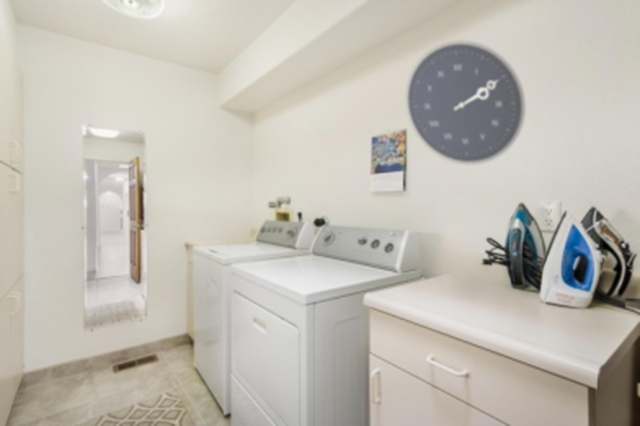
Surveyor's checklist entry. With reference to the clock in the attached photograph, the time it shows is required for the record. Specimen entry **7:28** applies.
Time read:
**2:10**
